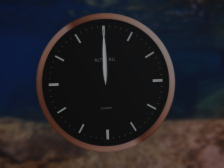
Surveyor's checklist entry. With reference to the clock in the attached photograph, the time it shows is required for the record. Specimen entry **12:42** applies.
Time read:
**12:00**
